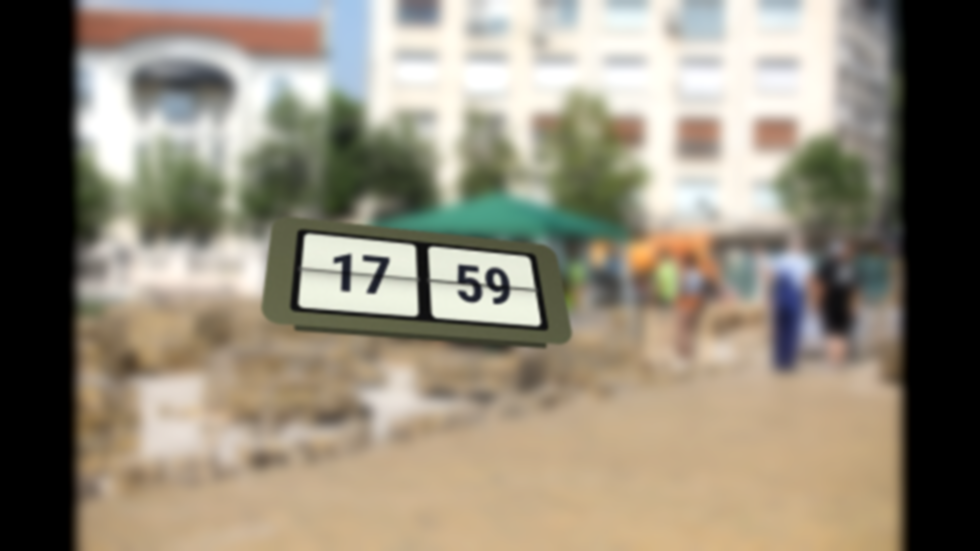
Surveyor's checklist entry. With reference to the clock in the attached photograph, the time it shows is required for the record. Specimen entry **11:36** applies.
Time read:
**17:59**
